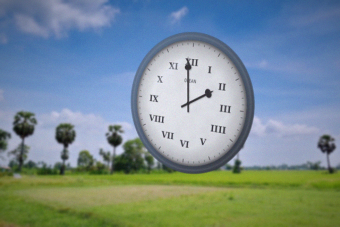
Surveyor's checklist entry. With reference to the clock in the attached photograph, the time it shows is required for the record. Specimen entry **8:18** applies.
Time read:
**1:59**
